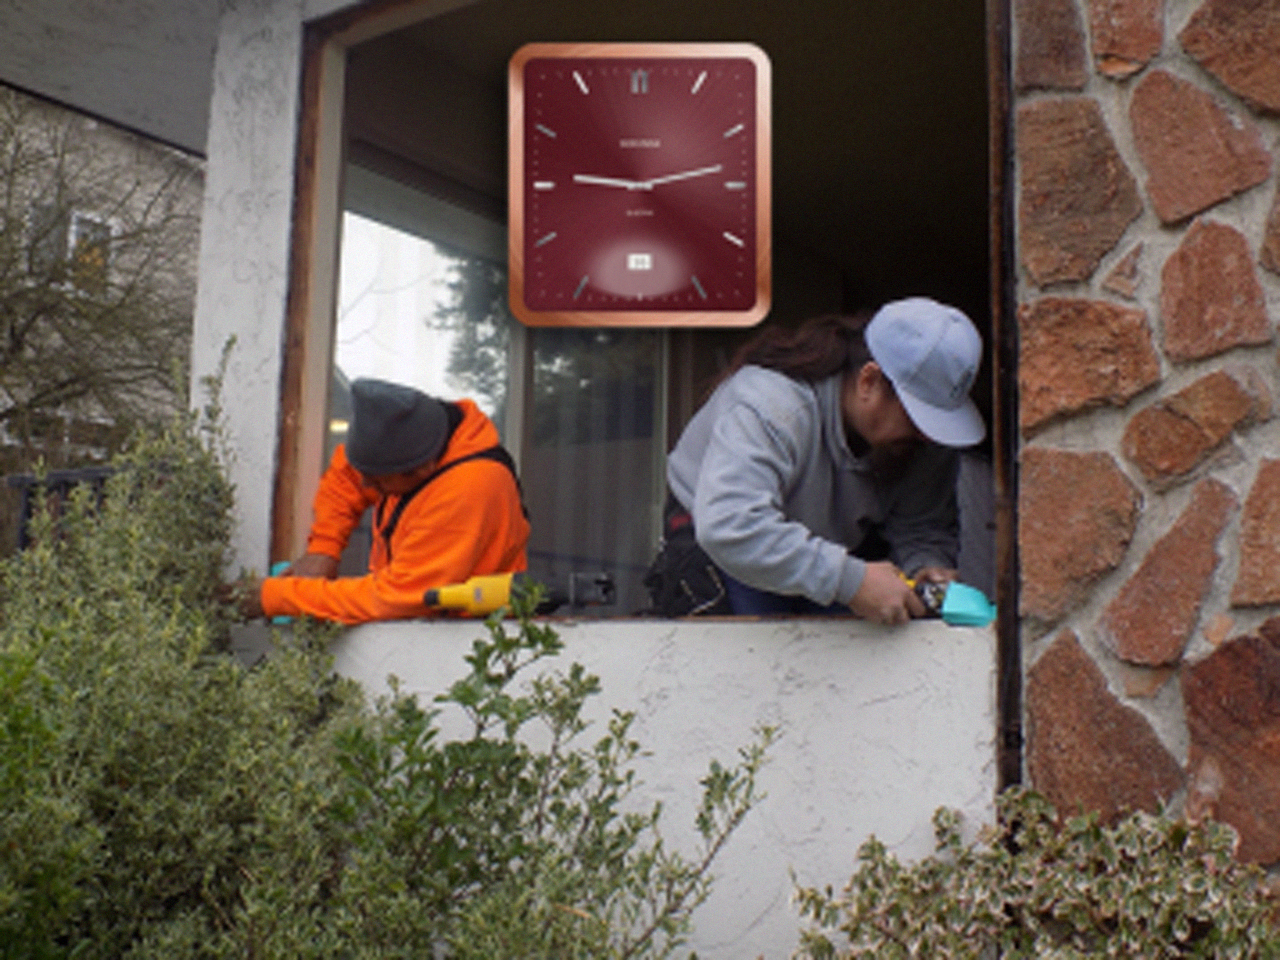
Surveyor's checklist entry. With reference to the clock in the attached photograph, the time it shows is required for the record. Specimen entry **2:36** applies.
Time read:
**9:13**
